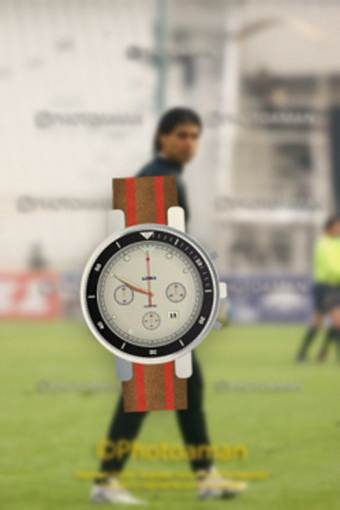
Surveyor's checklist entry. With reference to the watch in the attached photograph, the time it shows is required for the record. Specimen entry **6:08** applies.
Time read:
**9:50**
